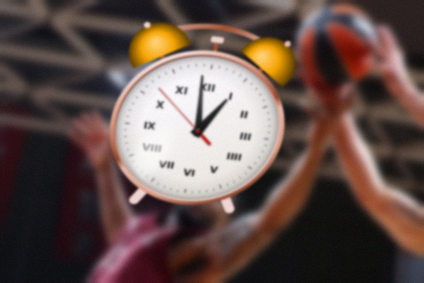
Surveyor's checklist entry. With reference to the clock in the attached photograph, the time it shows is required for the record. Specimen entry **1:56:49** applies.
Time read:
**12:58:52**
